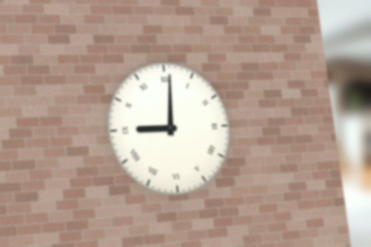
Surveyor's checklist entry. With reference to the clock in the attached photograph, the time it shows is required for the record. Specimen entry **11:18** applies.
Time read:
**9:01**
